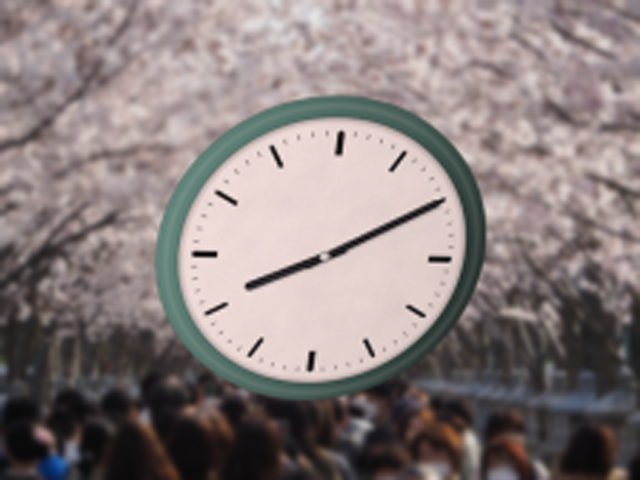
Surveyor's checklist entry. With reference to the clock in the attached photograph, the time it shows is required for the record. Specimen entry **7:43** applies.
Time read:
**8:10**
